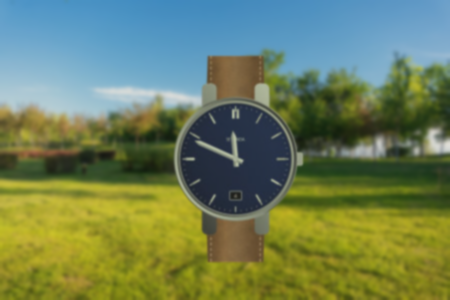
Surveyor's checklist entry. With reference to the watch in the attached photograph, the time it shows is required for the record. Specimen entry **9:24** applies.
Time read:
**11:49**
